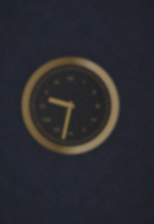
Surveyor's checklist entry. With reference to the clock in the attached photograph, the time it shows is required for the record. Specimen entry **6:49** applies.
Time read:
**9:32**
